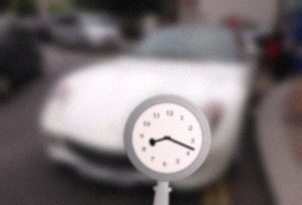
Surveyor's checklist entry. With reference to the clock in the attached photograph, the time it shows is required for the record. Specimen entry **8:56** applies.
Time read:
**8:18**
